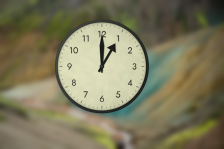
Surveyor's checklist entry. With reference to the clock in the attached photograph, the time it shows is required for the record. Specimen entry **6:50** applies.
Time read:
**1:00**
